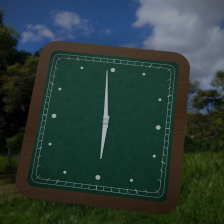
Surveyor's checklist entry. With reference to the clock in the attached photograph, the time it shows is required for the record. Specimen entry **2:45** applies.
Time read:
**5:59**
